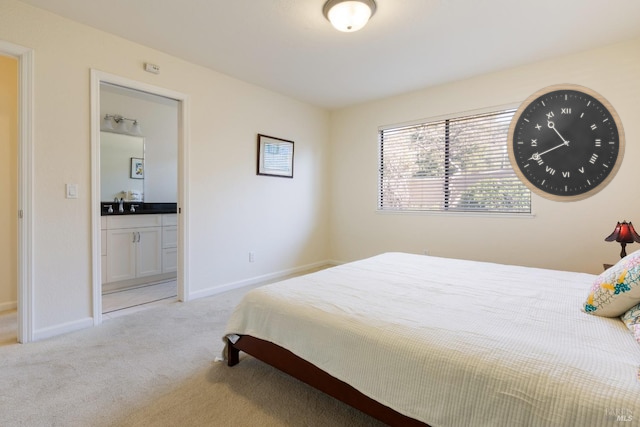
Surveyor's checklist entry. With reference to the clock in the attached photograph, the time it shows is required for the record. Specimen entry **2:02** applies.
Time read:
**10:41**
